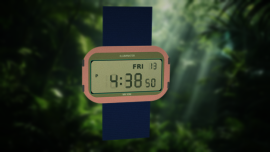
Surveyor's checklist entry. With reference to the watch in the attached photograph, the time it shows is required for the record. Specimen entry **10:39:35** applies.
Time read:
**4:38:50**
